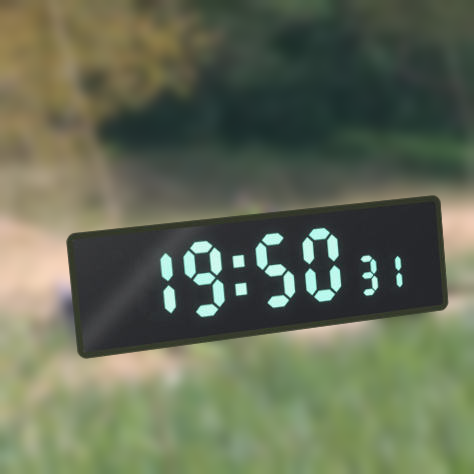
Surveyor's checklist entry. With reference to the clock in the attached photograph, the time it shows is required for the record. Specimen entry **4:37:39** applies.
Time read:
**19:50:31**
